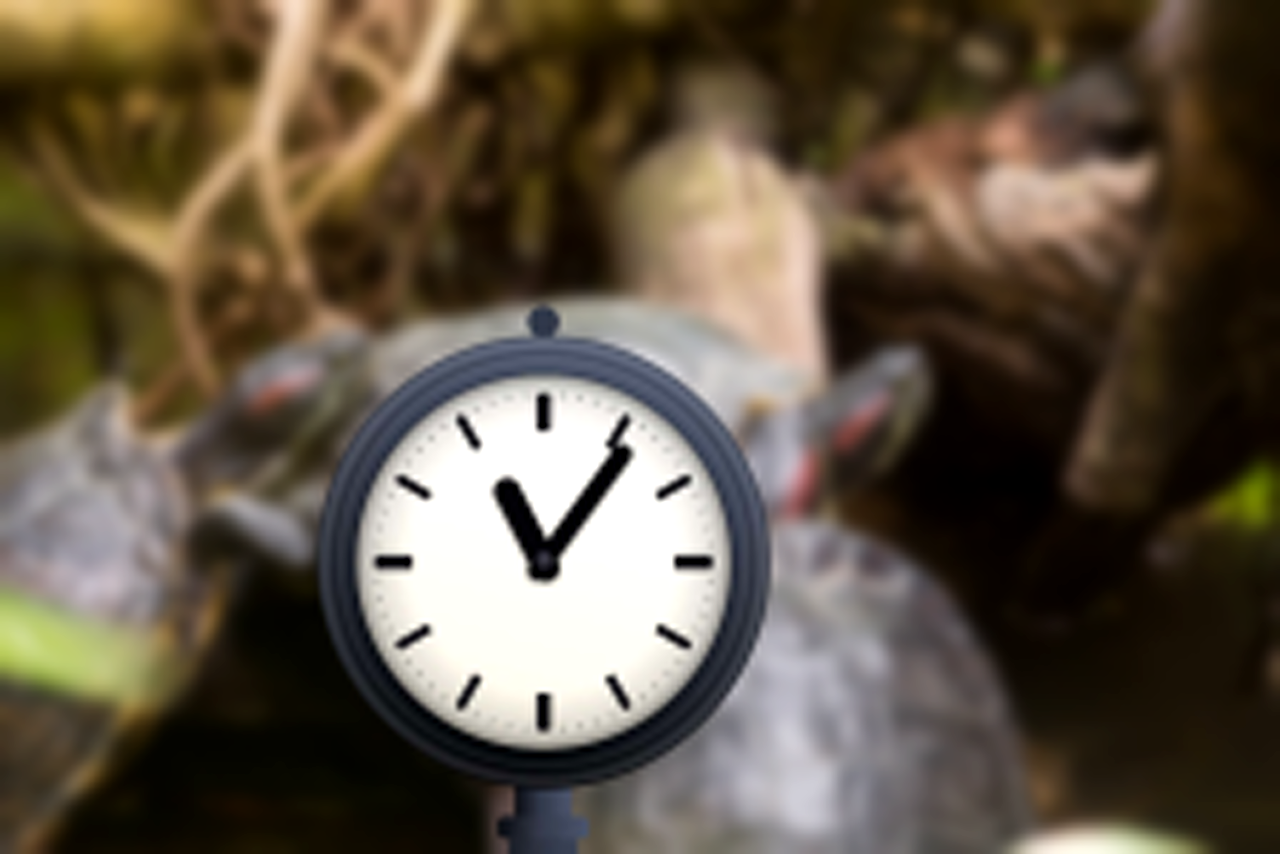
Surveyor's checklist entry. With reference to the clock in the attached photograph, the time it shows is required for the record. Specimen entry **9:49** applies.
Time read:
**11:06**
